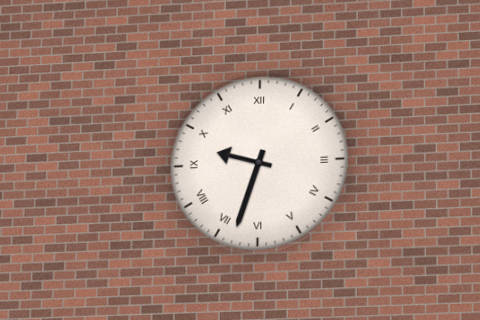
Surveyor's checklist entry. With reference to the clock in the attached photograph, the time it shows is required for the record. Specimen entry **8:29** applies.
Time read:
**9:33**
